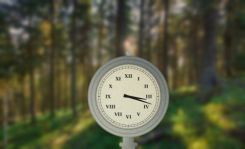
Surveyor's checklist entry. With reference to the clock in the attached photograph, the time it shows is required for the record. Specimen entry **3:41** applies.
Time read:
**3:18**
